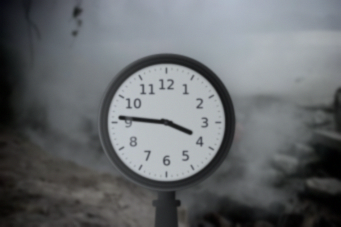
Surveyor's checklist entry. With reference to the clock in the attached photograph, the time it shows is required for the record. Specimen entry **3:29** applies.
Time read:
**3:46**
